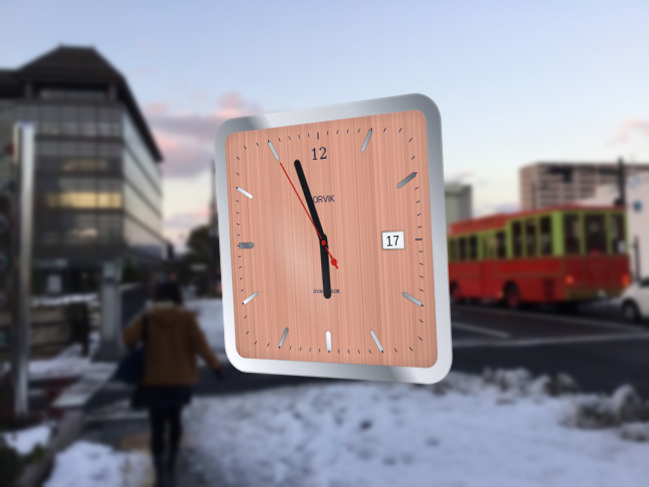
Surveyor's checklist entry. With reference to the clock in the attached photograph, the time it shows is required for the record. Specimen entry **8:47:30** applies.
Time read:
**5:56:55**
